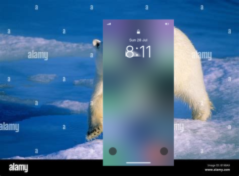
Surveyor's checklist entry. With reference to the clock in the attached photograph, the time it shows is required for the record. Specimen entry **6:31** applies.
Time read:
**8:11**
